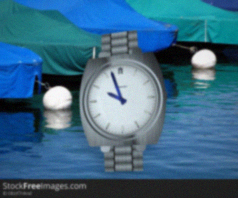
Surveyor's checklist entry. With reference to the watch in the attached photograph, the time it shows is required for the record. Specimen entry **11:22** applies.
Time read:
**9:57**
